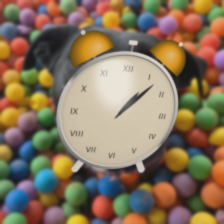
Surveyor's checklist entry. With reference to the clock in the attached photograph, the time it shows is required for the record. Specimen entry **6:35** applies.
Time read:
**1:07**
